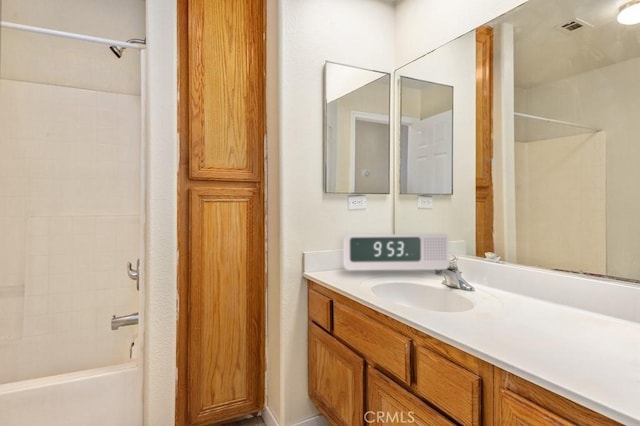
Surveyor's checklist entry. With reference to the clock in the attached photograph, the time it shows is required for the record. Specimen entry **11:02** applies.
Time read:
**9:53**
